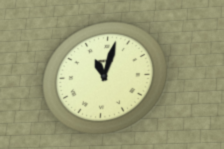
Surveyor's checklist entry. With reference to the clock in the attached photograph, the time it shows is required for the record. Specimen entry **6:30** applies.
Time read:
**11:02**
